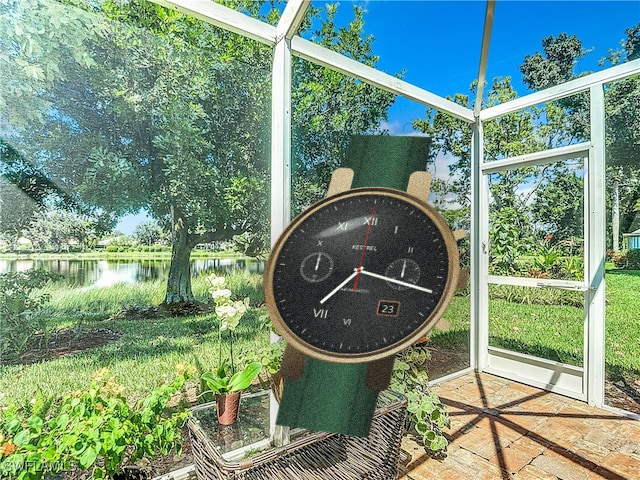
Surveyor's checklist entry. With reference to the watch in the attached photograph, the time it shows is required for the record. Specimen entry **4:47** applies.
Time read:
**7:17**
